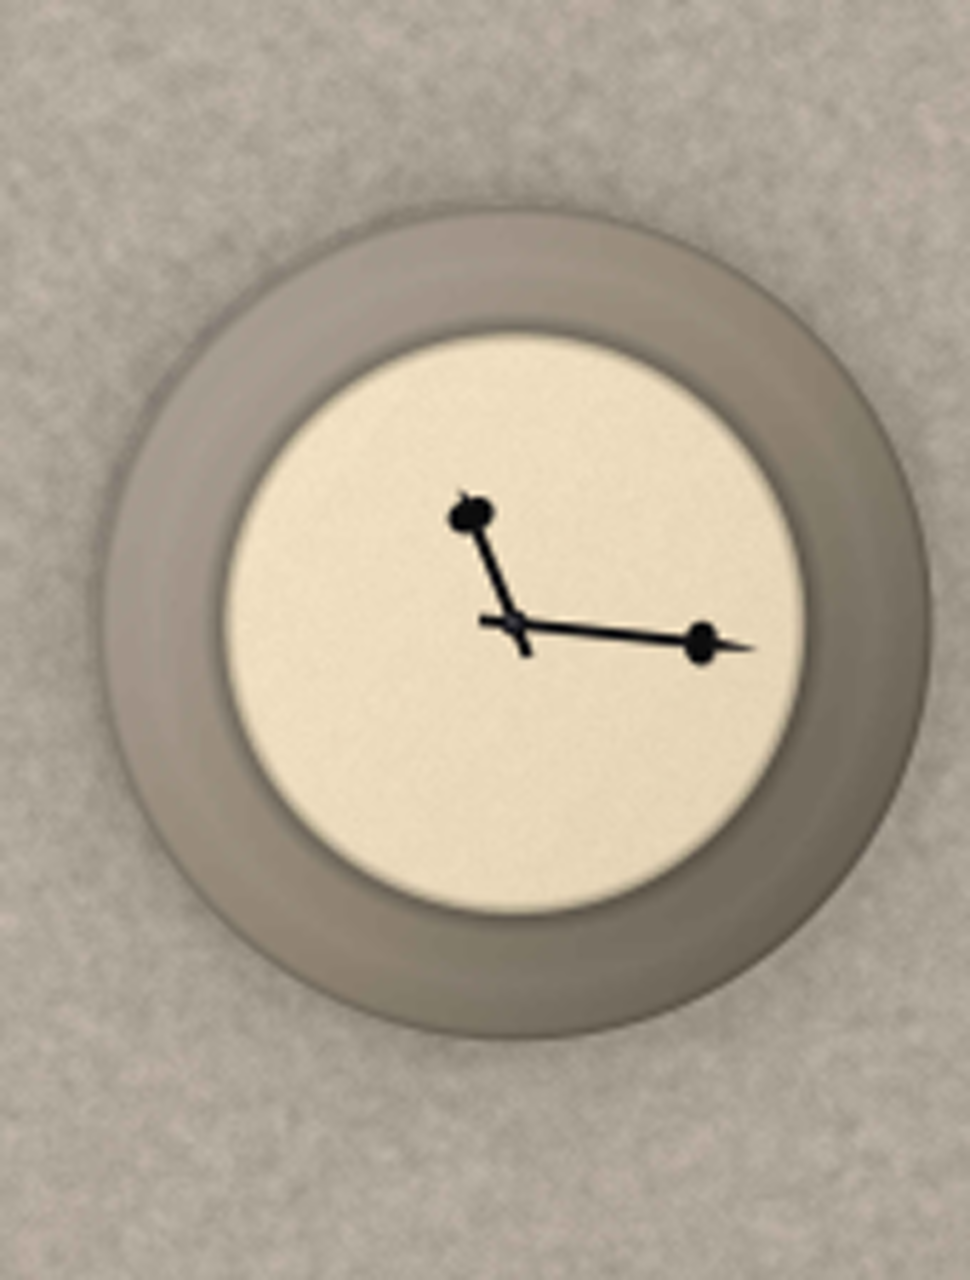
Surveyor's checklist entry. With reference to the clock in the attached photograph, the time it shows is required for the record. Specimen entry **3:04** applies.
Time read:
**11:16**
